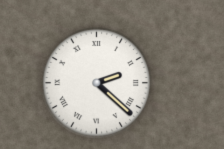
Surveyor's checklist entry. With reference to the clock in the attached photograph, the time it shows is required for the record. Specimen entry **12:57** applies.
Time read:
**2:22**
